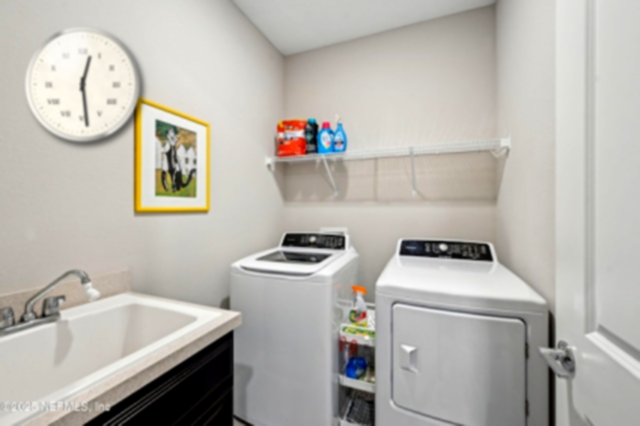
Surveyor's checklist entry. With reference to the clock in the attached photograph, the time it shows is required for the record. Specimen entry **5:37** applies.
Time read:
**12:29**
